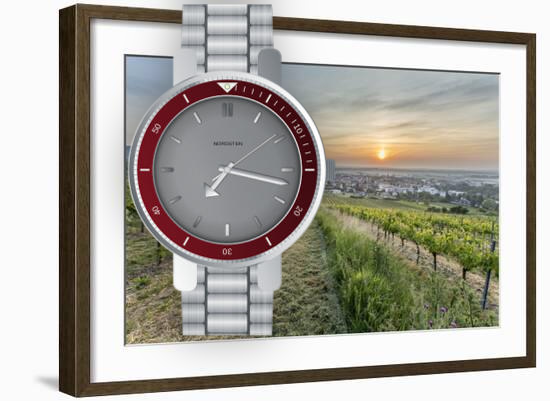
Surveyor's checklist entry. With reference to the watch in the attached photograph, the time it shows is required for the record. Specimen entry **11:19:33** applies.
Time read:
**7:17:09**
